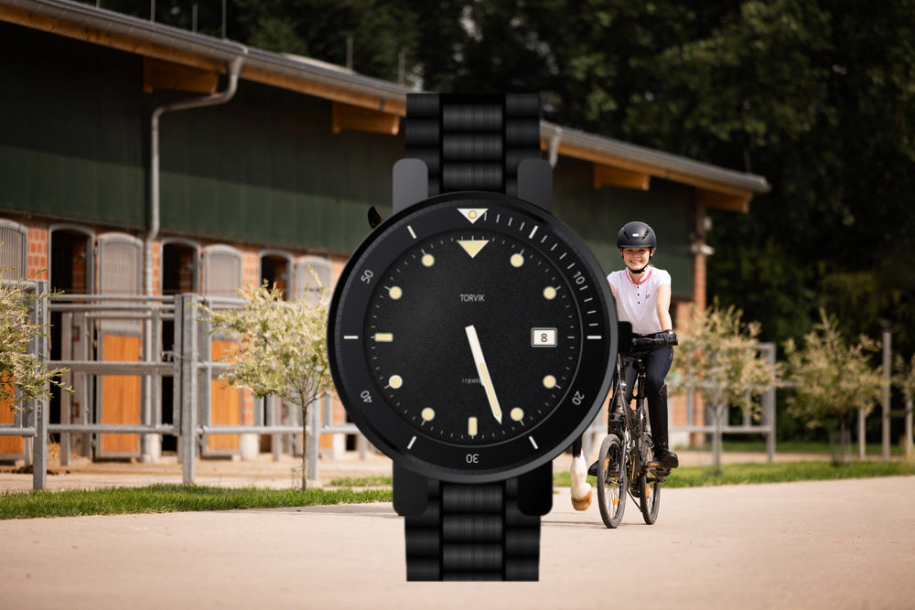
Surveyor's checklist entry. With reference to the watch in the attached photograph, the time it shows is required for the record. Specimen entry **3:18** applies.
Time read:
**5:27**
